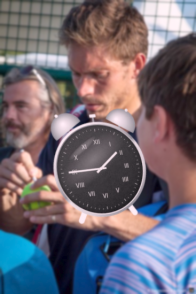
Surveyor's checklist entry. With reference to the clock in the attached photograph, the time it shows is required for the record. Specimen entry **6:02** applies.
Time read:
**1:45**
